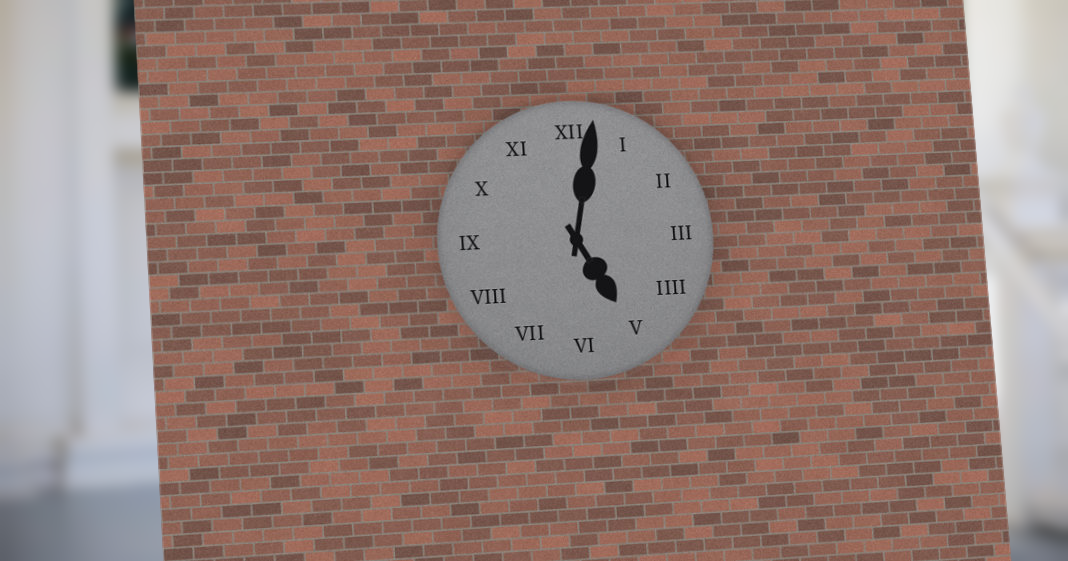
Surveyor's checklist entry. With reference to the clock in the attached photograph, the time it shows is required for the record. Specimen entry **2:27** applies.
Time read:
**5:02**
